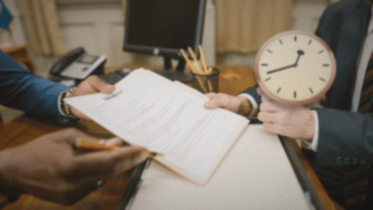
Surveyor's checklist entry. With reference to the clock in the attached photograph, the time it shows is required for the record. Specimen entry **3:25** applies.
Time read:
**12:42**
